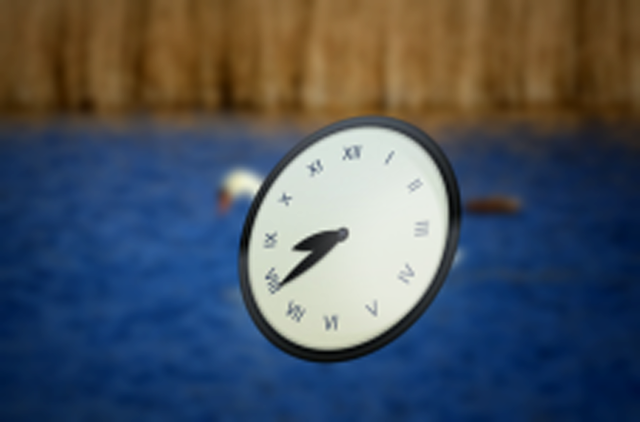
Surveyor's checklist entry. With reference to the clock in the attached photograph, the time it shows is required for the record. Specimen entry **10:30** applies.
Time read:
**8:39**
